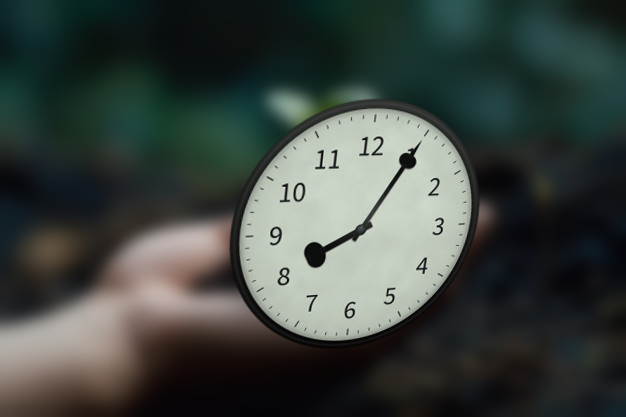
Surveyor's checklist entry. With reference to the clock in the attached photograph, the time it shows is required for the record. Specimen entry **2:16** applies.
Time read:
**8:05**
